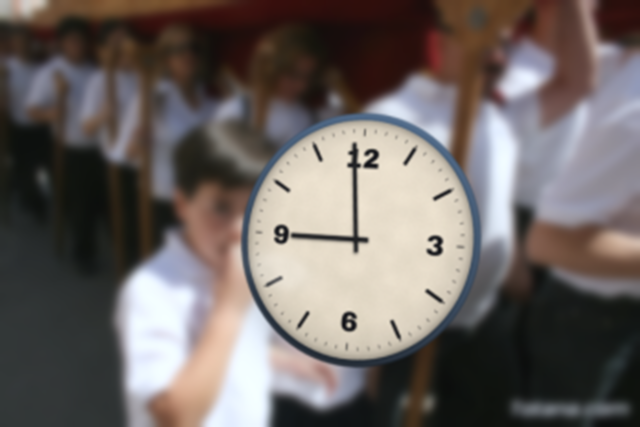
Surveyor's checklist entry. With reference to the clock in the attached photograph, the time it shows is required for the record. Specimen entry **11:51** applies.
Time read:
**8:59**
